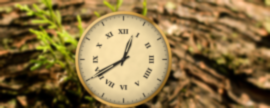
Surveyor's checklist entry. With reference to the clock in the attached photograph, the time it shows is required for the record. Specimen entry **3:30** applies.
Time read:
**12:40**
